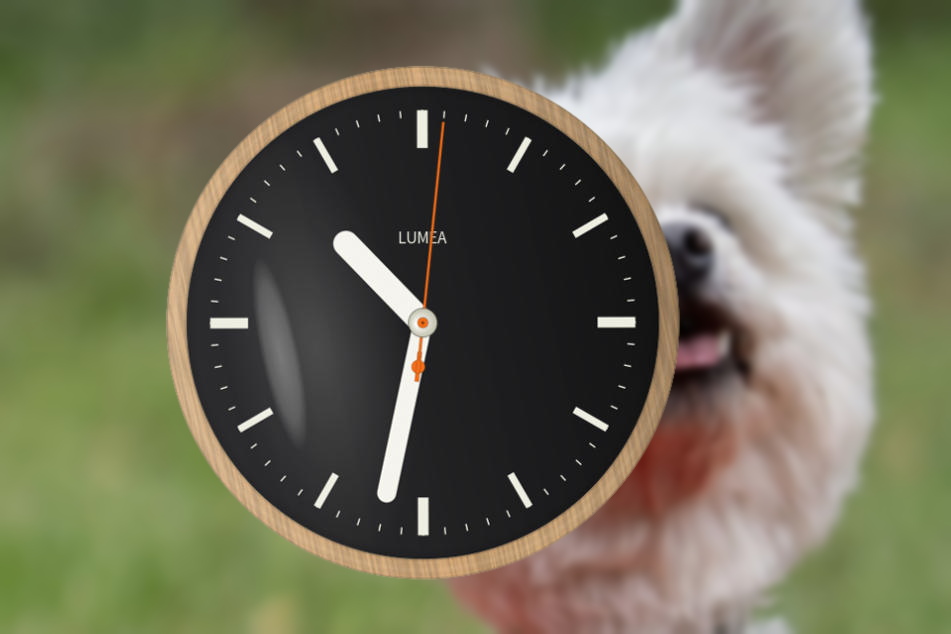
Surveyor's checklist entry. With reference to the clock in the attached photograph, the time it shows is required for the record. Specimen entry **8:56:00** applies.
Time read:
**10:32:01**
